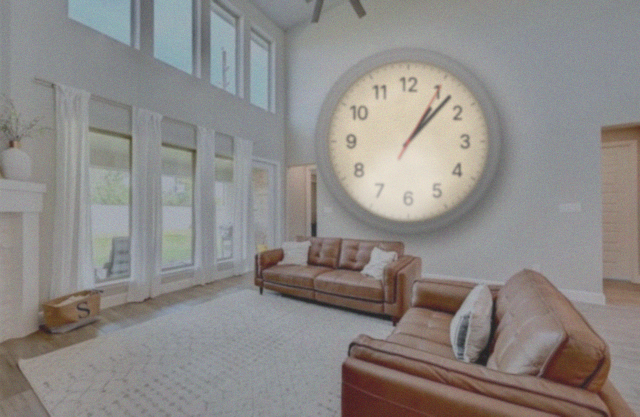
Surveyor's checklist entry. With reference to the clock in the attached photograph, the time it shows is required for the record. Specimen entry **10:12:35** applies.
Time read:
**1:07:05**
